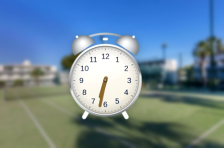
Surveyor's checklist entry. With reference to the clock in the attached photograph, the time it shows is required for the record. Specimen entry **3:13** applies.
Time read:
**6:32**
